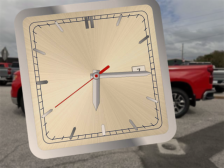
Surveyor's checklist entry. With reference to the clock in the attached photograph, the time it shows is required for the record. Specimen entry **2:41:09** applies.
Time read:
**6:15:40**
